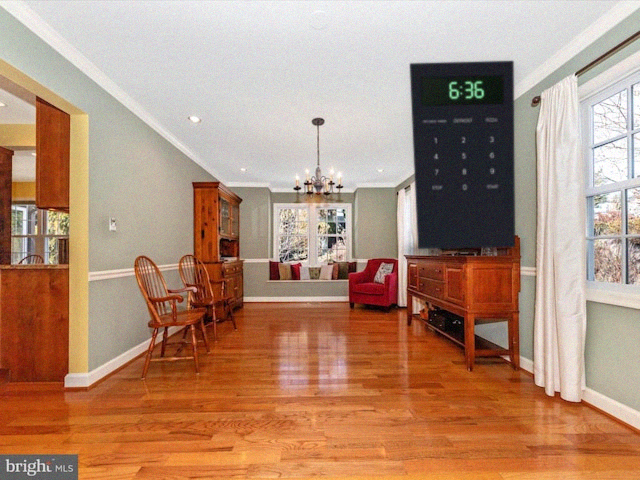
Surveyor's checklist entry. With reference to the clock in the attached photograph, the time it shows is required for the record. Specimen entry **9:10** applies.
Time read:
**6:36**
